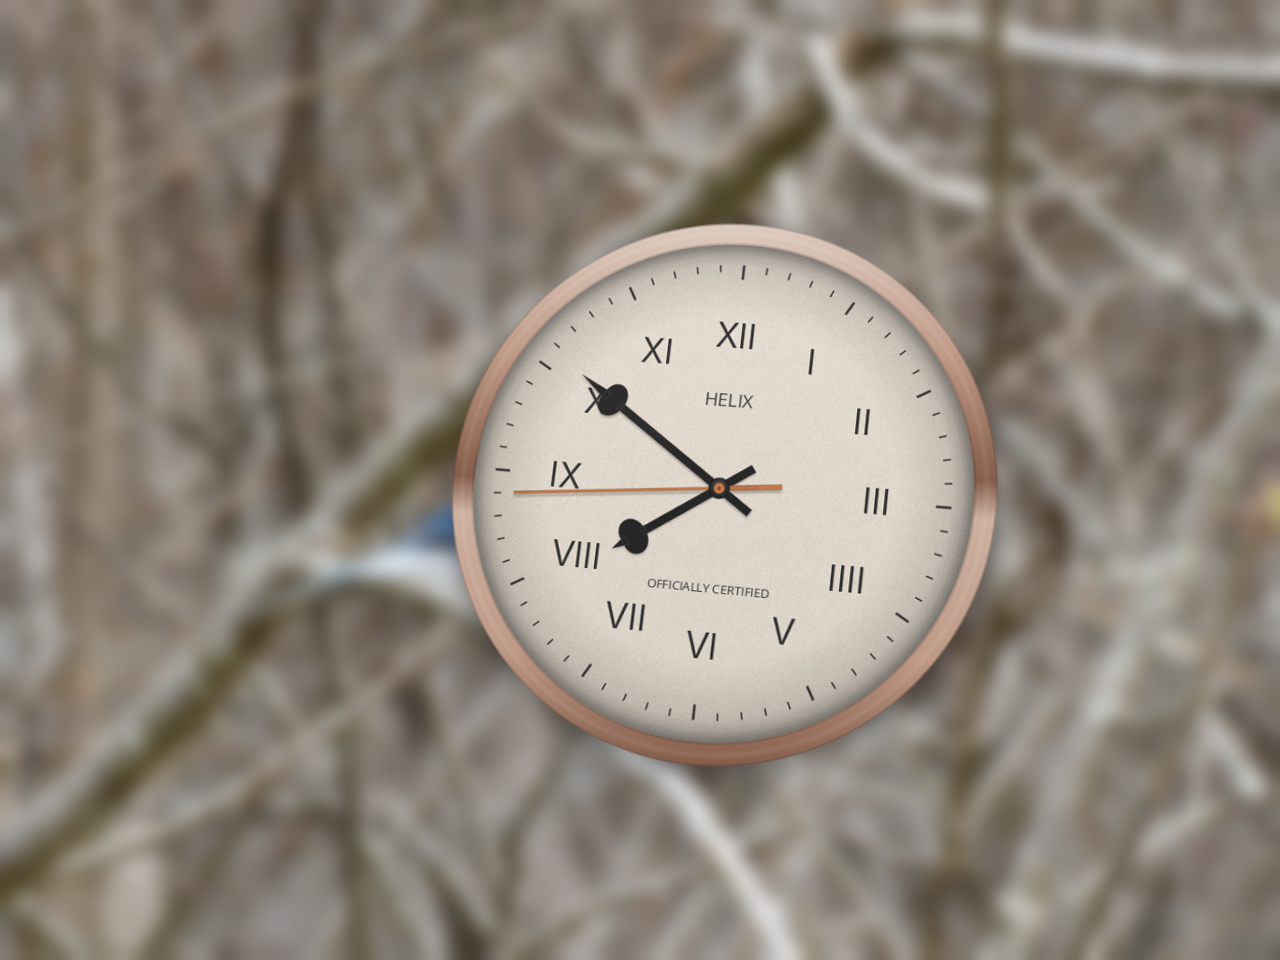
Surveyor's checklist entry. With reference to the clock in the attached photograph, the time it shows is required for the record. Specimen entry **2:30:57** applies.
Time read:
**7:50:44**
